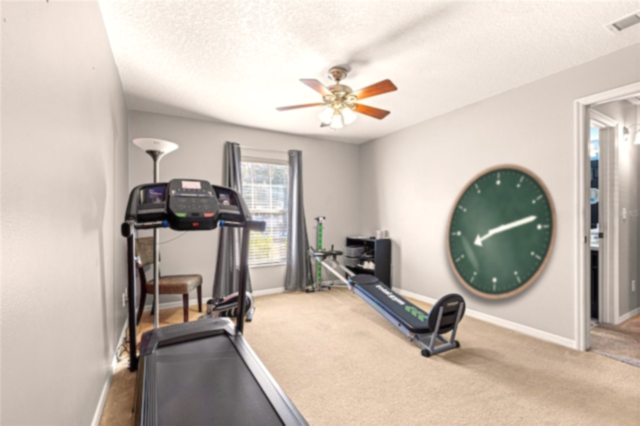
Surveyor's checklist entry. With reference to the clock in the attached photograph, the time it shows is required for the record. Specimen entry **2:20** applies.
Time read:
**8:13**
